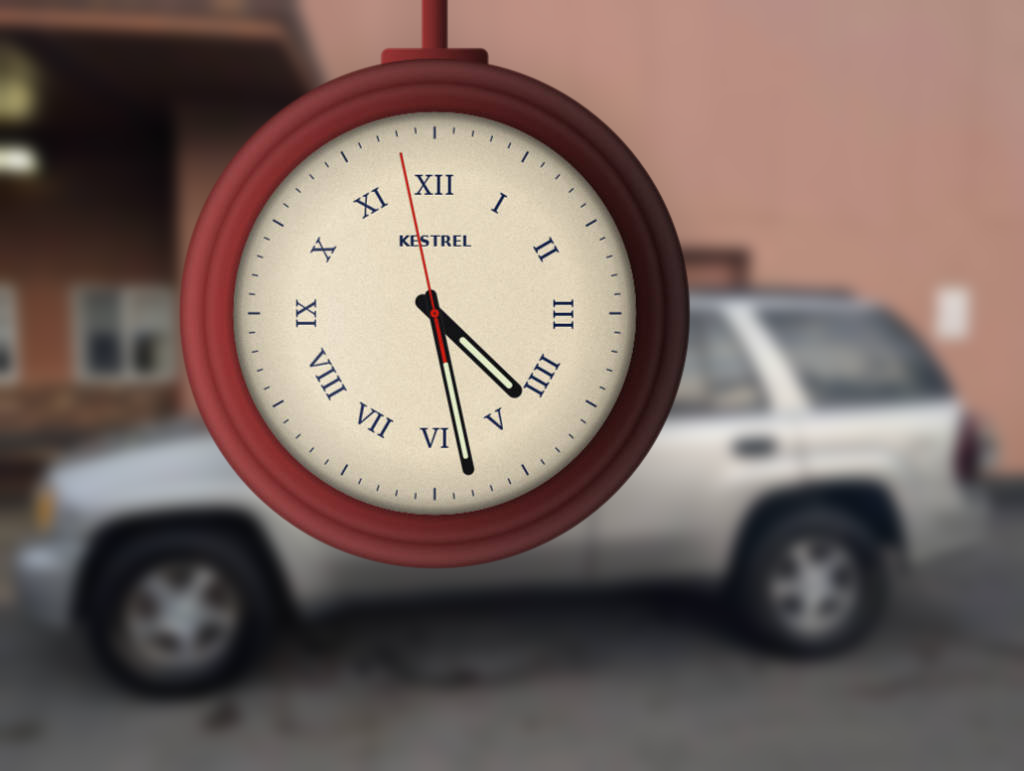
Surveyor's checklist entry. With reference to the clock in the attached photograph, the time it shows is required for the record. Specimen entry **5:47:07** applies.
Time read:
**4:27:58**
